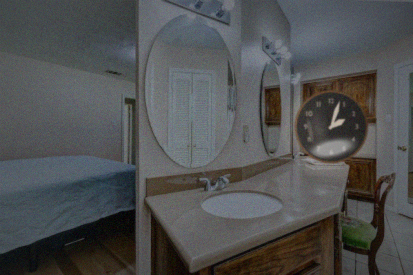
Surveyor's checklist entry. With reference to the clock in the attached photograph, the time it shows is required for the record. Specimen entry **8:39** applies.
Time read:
**2:03**
